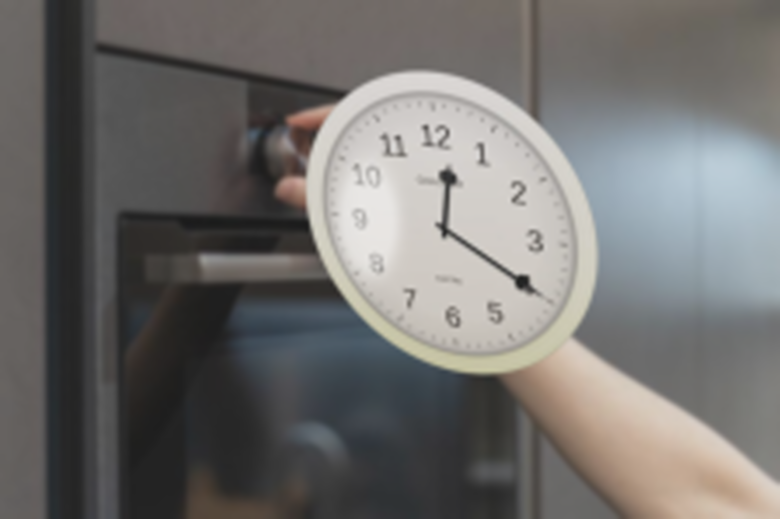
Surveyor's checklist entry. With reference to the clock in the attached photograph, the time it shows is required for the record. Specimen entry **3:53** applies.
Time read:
**12:20**
